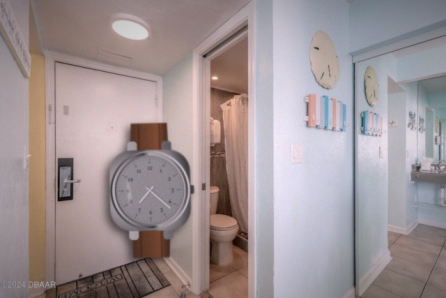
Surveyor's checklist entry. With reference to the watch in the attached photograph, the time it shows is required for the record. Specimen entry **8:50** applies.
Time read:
**7:22**
